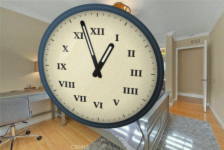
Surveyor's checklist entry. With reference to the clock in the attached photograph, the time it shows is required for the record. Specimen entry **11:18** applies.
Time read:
**12:57**
